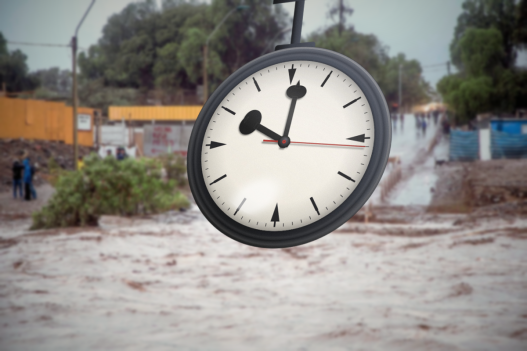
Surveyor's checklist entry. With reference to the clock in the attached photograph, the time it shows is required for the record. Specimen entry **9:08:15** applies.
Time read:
**10:01:16**
